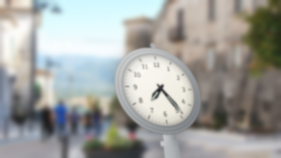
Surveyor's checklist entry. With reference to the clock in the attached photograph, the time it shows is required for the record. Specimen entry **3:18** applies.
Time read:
**7:24**
